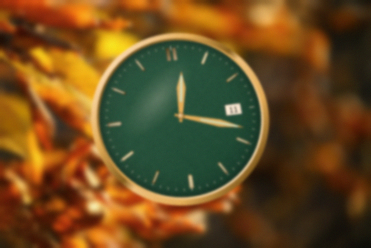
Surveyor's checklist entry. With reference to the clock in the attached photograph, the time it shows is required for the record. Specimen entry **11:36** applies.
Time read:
**12:18**
